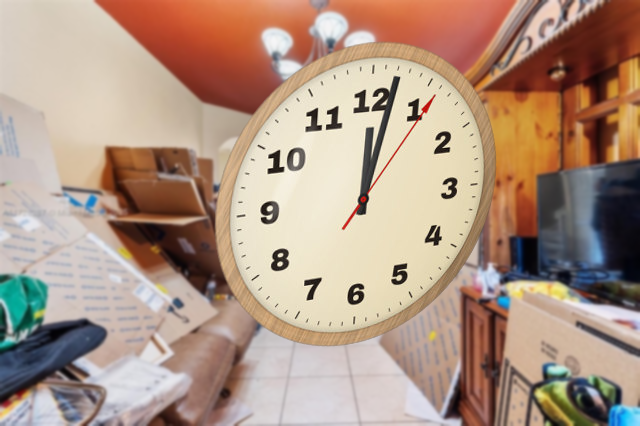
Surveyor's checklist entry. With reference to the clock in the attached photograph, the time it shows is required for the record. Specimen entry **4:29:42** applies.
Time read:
**12:02:06**
